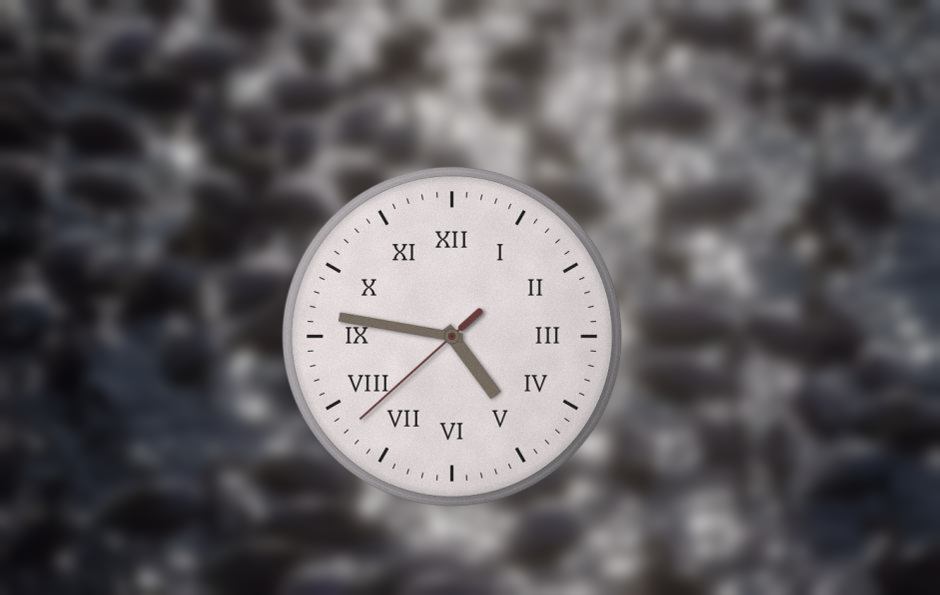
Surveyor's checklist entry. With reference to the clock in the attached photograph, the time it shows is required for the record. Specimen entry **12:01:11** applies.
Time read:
**4:46:38**
